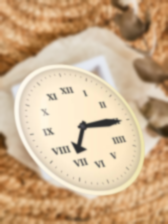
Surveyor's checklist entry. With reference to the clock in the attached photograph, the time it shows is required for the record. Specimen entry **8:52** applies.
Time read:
**7:15**
